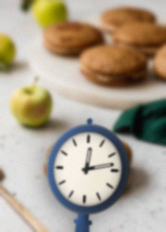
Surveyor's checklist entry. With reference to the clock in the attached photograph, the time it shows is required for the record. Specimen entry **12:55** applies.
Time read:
**12:13**
